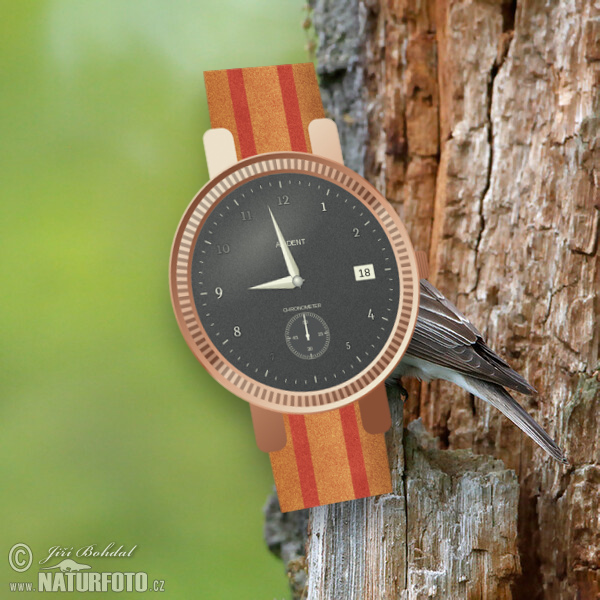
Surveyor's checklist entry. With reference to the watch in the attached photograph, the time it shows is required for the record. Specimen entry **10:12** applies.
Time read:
**8:58**
